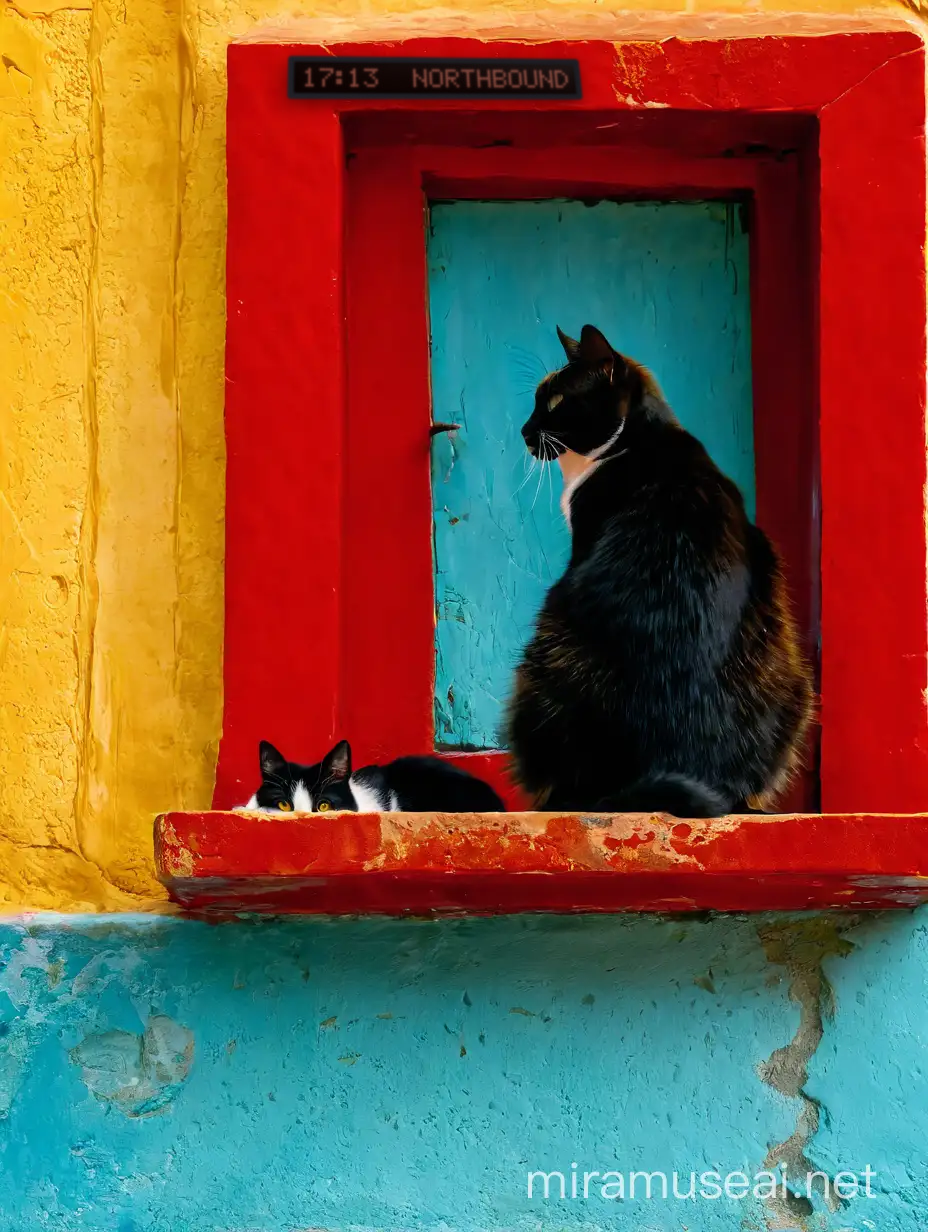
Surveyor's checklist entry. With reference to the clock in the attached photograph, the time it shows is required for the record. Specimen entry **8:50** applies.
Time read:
**17:13**
